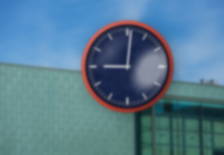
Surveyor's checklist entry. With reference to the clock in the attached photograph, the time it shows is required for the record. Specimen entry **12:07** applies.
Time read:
**9:01**
